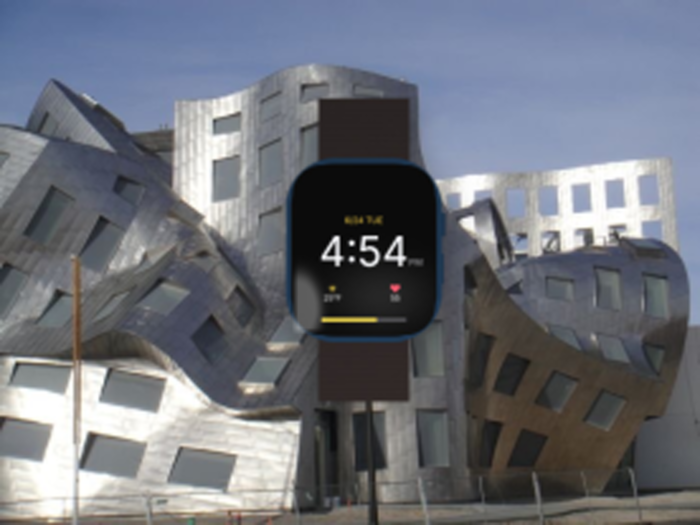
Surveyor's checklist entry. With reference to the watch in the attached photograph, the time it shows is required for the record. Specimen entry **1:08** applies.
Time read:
**4:54**
